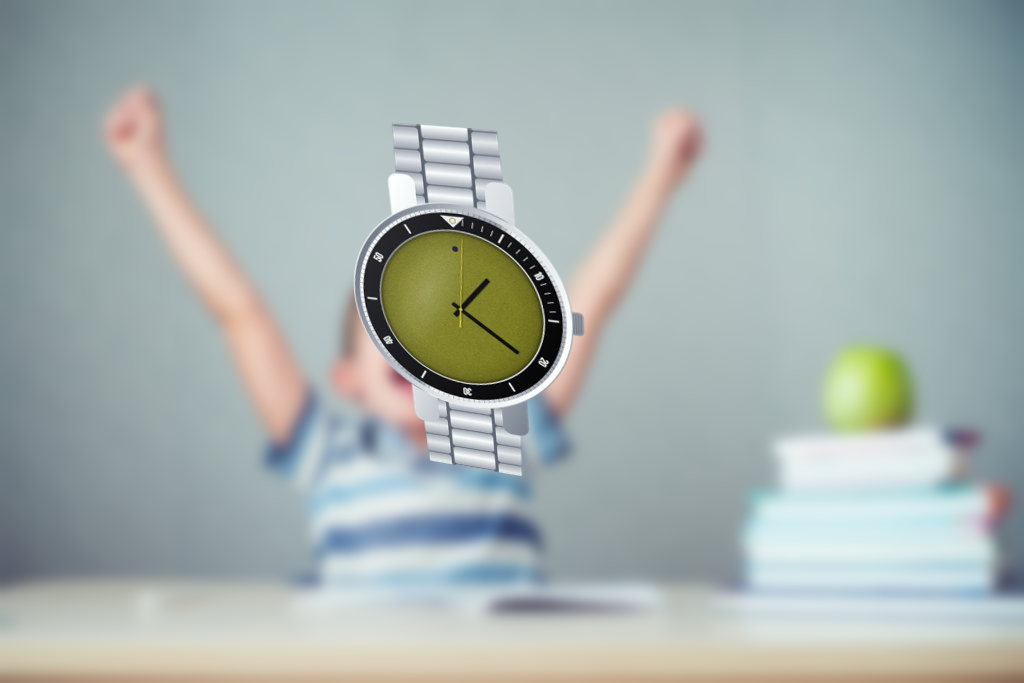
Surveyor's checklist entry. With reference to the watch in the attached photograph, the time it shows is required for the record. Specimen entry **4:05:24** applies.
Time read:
**1:21:01**
